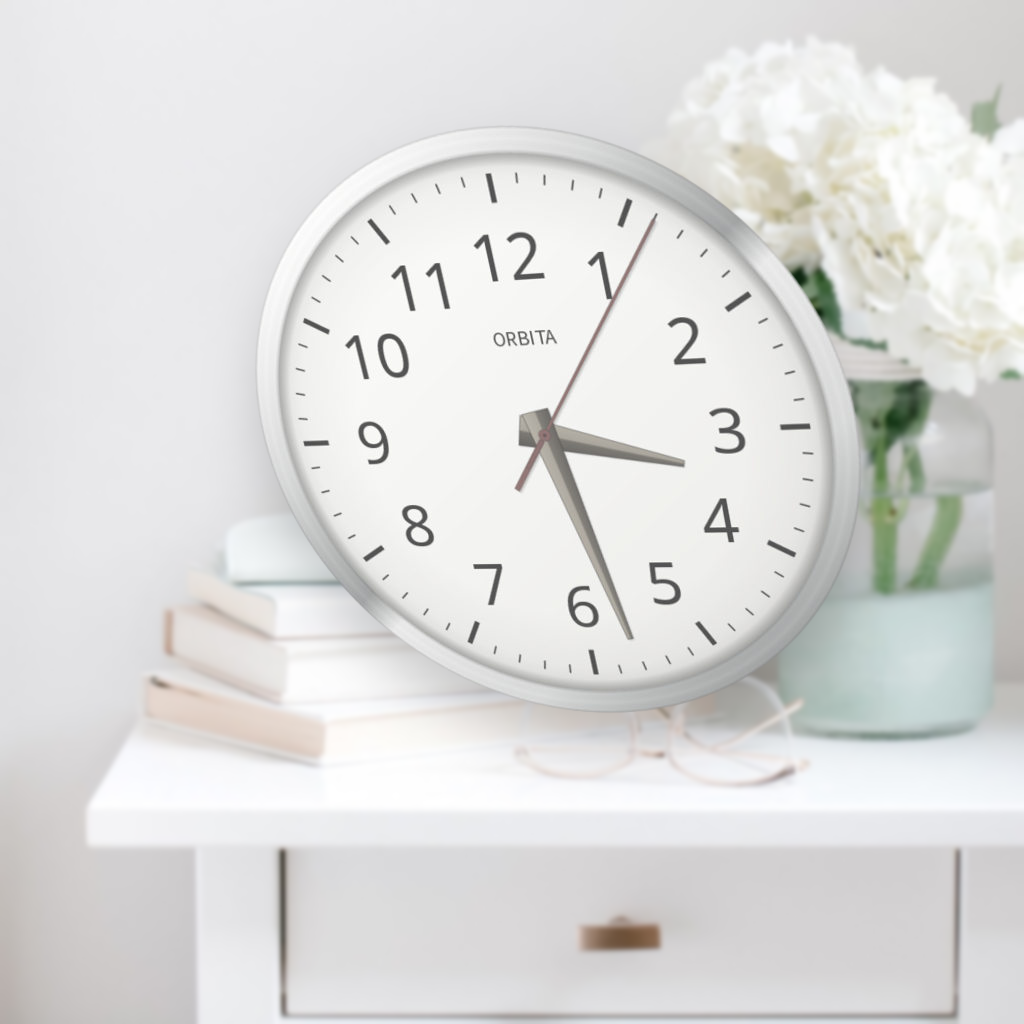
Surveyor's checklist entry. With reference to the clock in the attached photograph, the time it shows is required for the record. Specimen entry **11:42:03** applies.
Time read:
**3:28:06**
